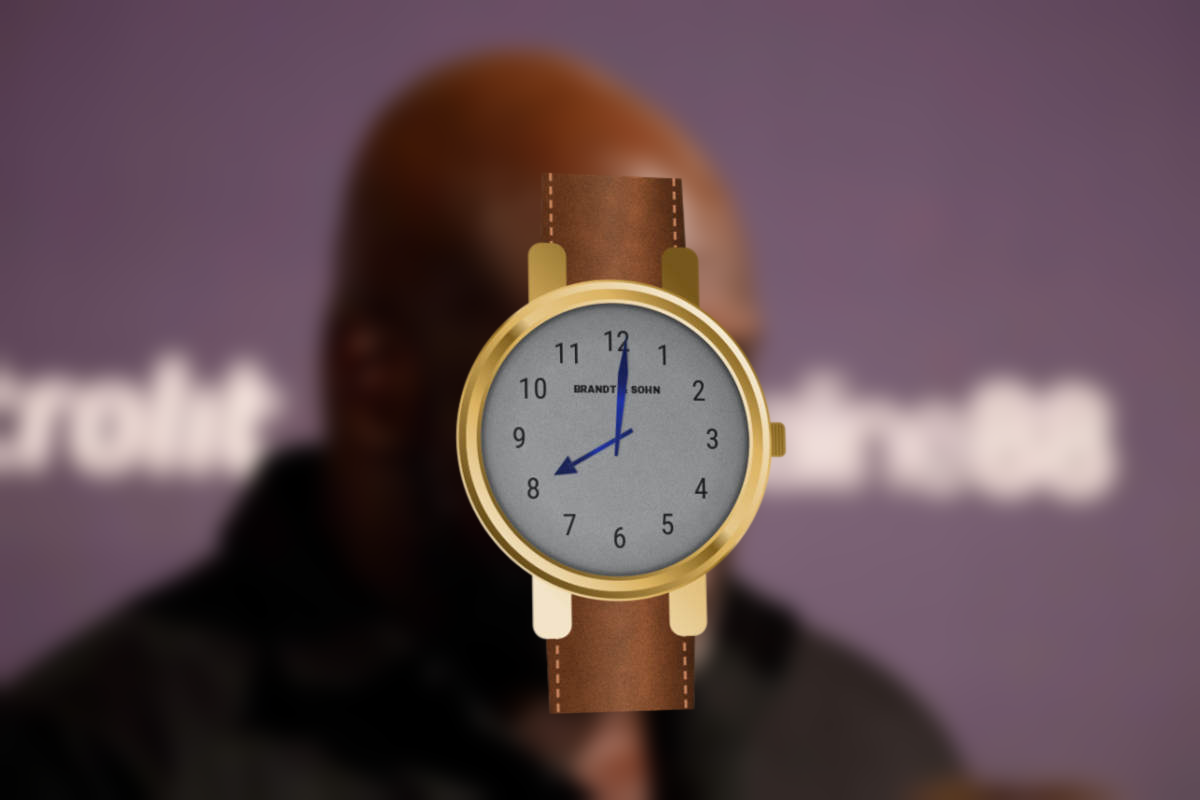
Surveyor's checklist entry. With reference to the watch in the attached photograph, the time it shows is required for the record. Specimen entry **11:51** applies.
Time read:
**8:01**
